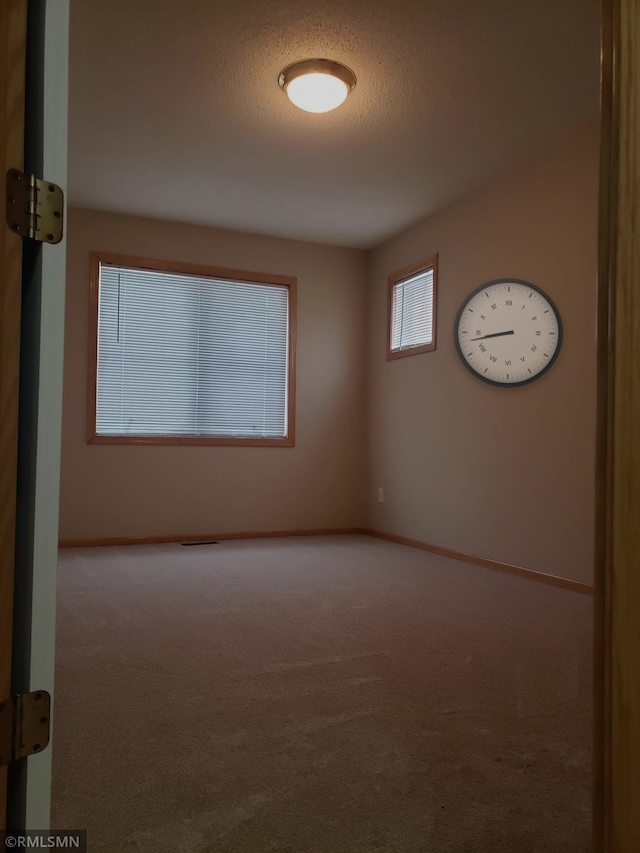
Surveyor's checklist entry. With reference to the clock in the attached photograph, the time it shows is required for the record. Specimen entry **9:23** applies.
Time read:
**8:43**
